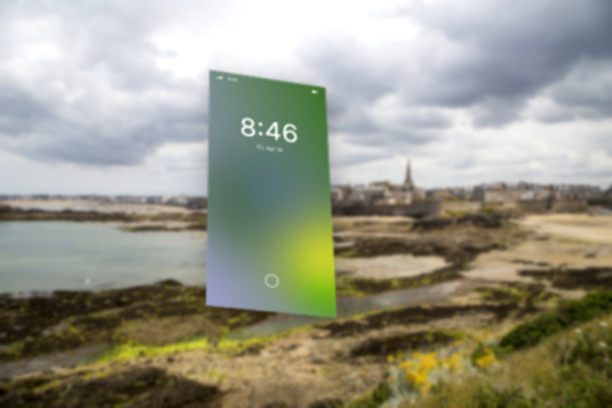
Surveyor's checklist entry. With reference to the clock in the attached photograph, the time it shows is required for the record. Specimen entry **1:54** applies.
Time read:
**8:46**
